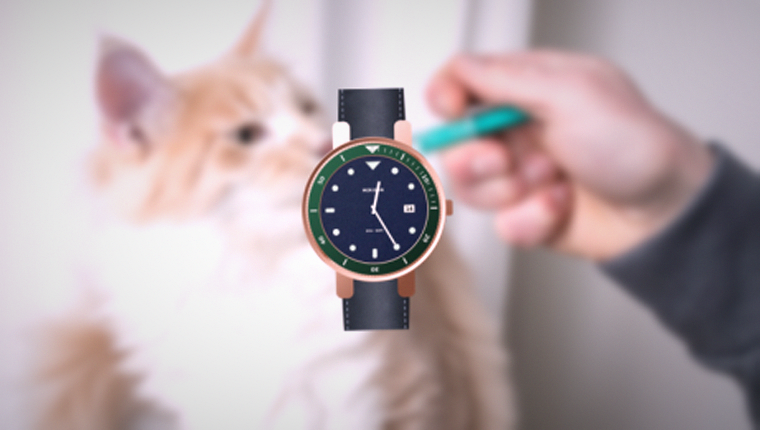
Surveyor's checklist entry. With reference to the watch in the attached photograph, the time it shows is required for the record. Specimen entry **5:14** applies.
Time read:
**12:25**
